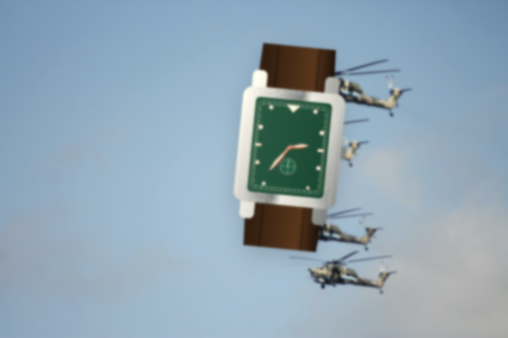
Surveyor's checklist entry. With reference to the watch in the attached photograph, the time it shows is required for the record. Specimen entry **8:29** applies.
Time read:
**2:36**
